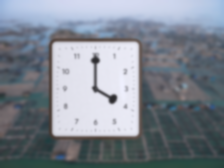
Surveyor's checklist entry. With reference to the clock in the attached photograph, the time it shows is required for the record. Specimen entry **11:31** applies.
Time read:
**4:00**
